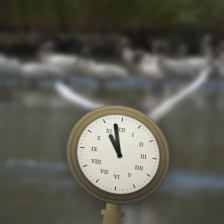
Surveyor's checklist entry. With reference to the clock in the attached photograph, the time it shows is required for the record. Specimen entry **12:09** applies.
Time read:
**10:58**
